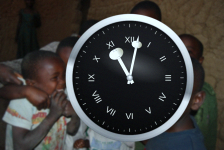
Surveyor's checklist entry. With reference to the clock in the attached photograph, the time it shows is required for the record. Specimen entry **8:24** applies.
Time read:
**11:02**
